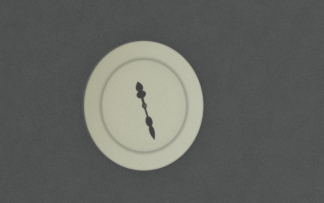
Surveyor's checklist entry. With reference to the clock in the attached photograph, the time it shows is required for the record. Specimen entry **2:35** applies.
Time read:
**11:27**
